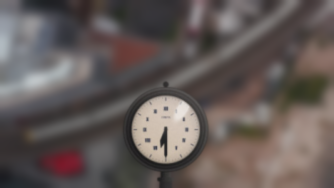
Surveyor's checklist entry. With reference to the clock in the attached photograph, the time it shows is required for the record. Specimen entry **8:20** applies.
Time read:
**6:30**
